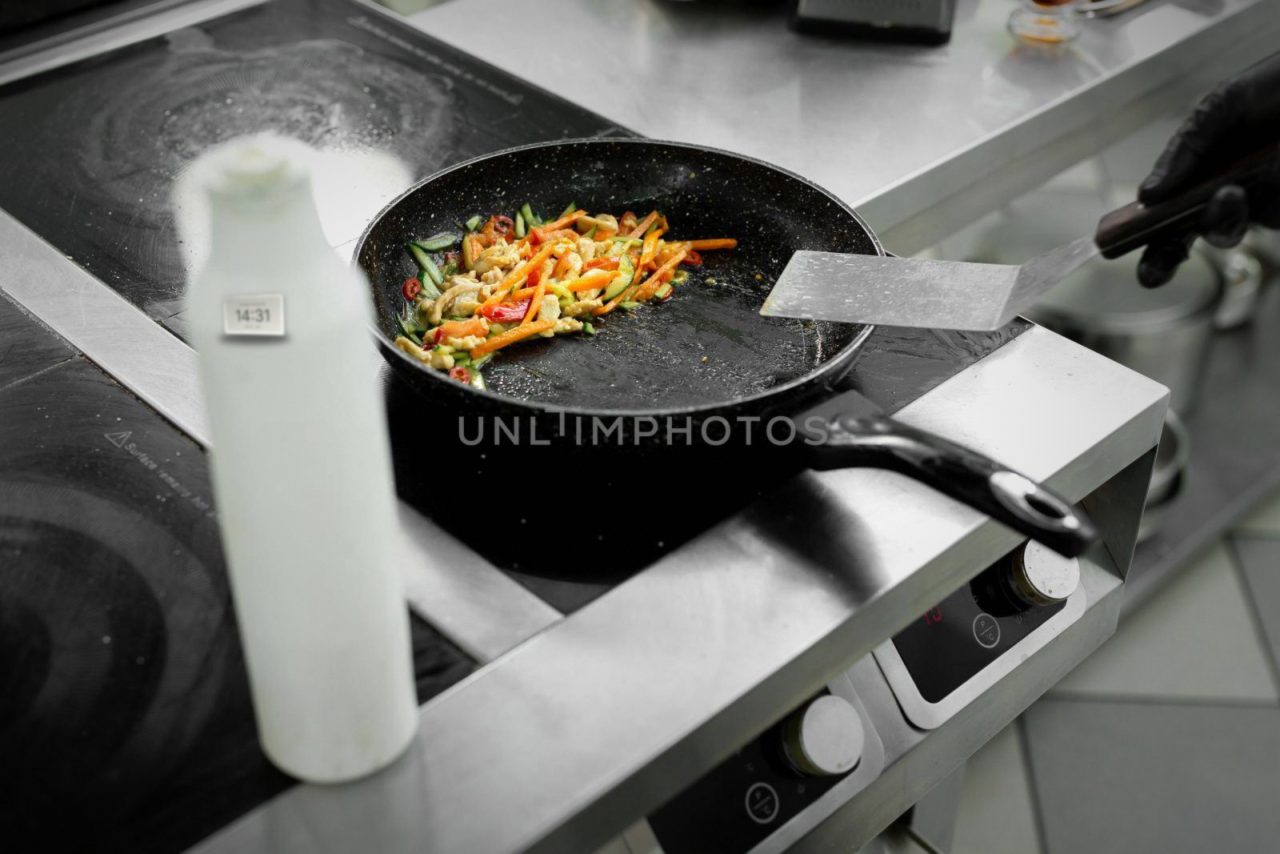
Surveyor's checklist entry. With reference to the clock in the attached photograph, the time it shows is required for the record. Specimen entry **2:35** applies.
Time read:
**14:31**
